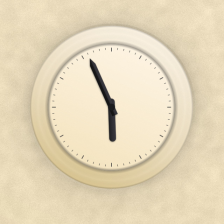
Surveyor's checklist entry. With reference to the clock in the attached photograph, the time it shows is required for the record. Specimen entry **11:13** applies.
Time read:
**5:56**
